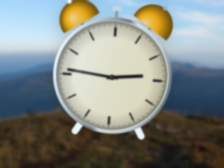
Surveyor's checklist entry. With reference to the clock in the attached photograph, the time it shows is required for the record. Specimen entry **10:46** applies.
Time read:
**2:46**
